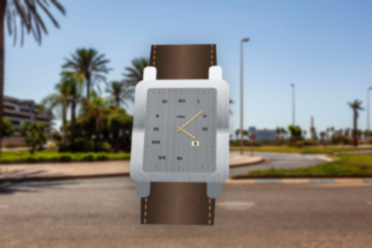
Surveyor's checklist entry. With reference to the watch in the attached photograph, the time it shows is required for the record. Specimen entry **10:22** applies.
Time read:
**4:08**
